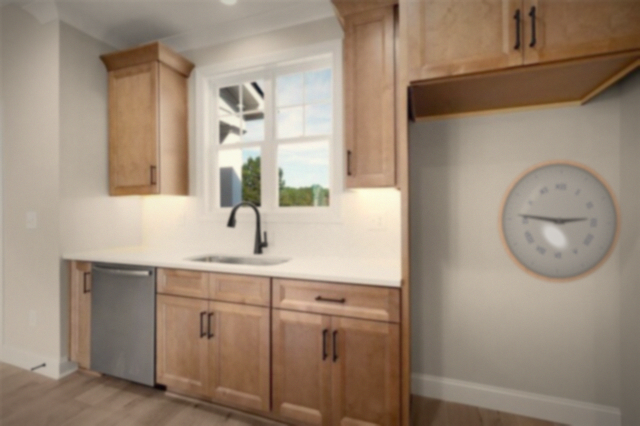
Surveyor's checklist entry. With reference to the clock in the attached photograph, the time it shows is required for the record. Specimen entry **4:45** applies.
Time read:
**2:46**
